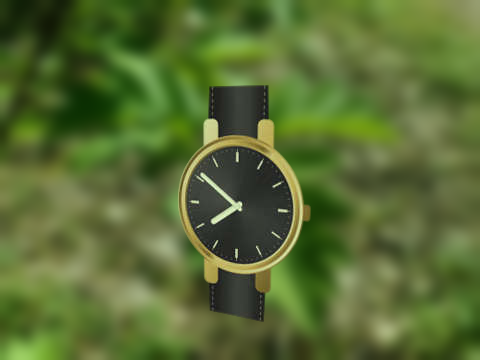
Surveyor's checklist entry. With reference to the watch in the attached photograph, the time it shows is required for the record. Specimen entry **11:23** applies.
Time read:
**7:51**
